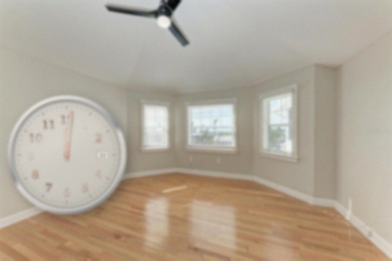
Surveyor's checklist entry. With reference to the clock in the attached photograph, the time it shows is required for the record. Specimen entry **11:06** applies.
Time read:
**12:01**
